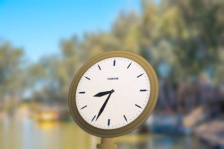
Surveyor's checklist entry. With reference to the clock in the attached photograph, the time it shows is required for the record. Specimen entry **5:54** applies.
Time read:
**8:34**
